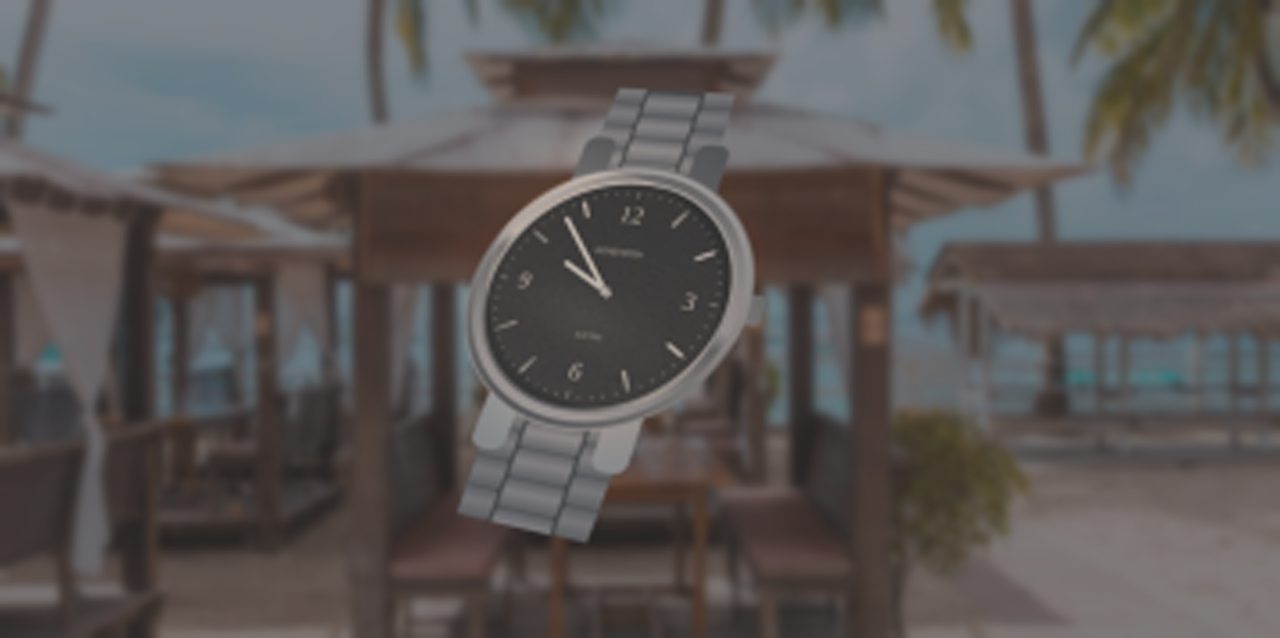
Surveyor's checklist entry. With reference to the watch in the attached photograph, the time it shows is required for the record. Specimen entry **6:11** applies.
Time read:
**9:53**
